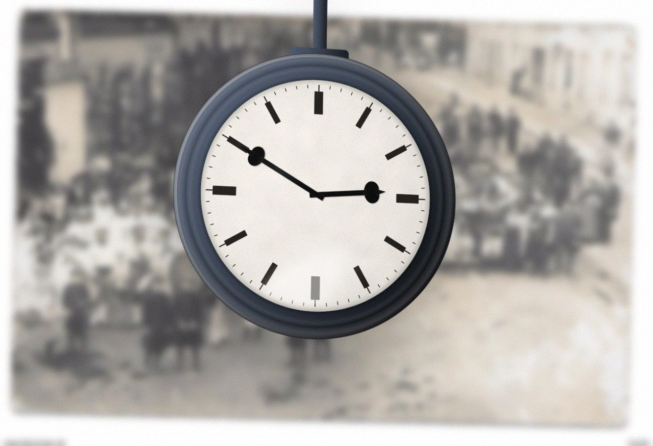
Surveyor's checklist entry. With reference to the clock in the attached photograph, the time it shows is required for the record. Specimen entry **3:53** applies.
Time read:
**2:50**
